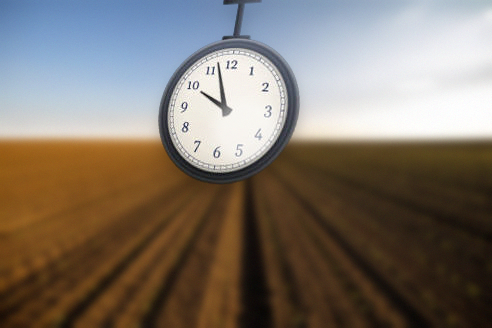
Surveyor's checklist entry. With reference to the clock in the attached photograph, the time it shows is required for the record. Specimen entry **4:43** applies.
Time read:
**9:57**
